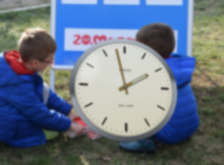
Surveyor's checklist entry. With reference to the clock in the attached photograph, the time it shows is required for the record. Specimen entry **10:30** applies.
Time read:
**1:58**
